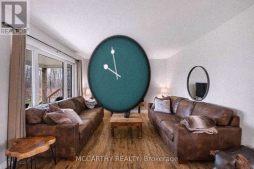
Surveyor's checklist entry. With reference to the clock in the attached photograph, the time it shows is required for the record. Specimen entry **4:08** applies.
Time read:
**9:58**
